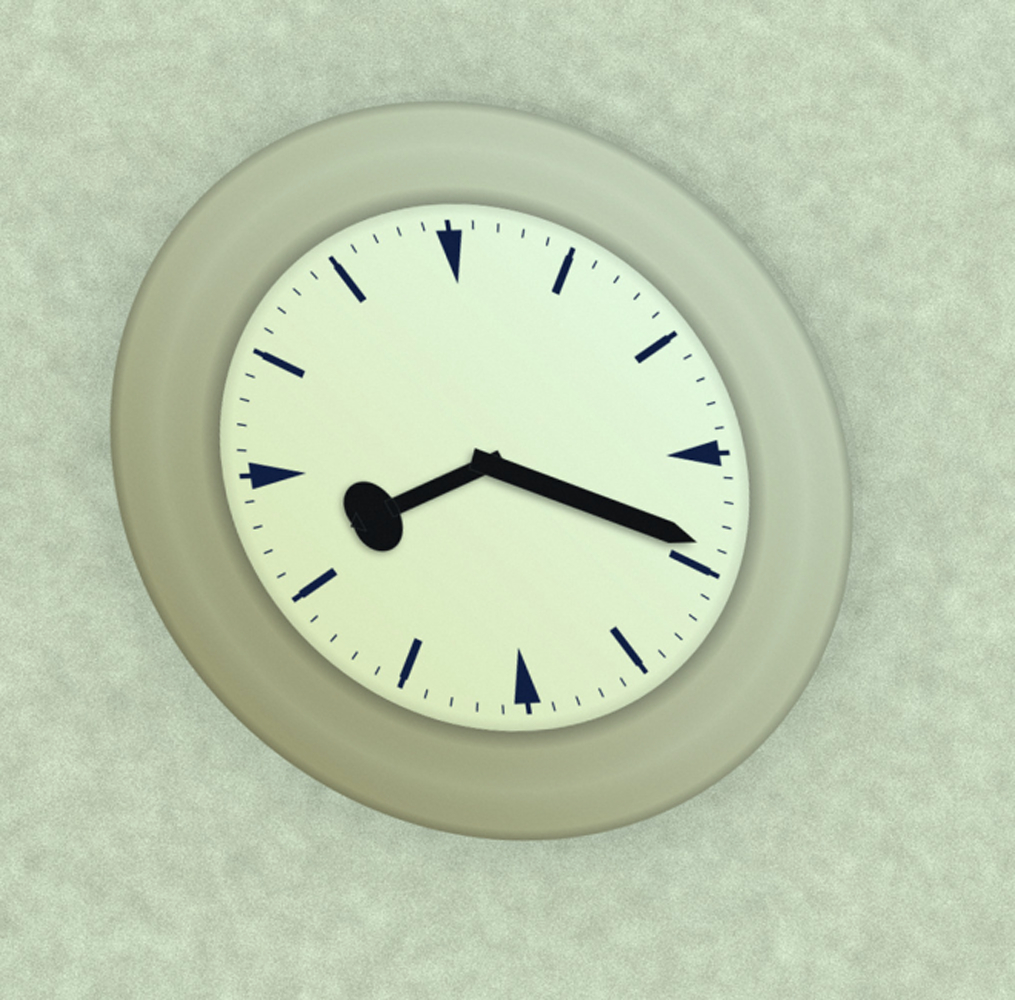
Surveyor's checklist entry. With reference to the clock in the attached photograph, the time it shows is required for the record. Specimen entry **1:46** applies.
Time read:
**8:19**
